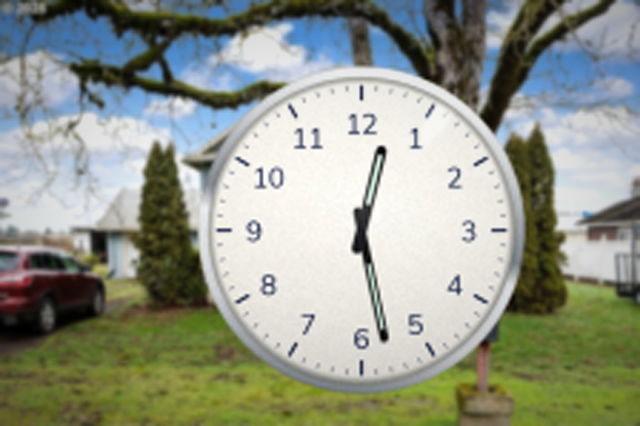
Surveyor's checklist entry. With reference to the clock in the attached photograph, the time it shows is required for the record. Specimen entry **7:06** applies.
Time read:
**12:28**
